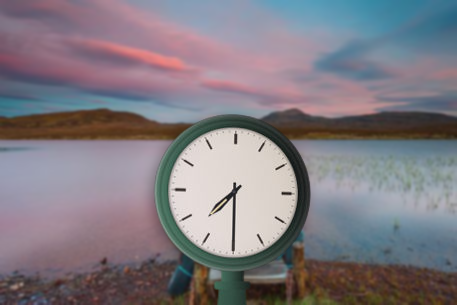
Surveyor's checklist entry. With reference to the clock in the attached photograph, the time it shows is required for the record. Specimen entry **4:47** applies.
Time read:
**7:30**
